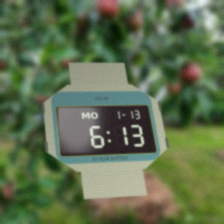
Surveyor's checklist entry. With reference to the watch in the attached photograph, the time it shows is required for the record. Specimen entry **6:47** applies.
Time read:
**6:13**
